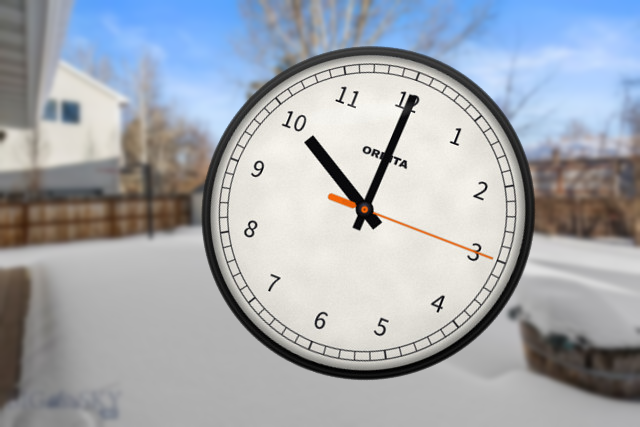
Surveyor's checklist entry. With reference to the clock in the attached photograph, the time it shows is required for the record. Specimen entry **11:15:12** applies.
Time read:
**10:00:15**
